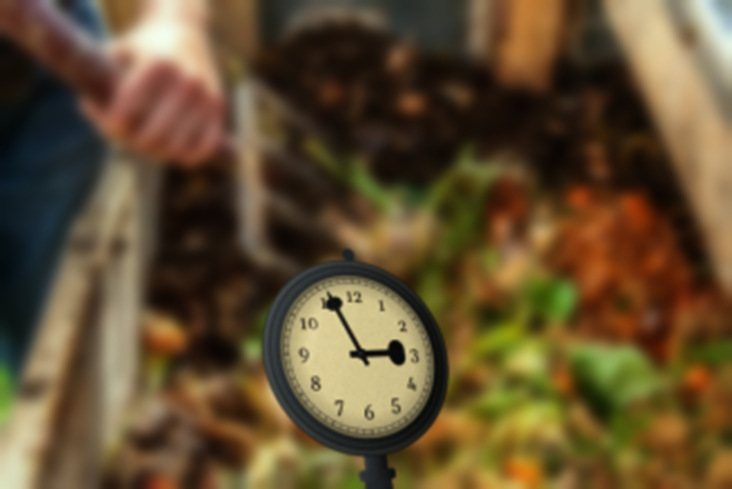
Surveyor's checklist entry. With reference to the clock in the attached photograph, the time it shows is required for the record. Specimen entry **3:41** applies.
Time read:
**2:56**
